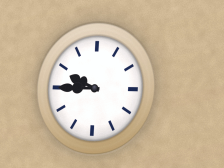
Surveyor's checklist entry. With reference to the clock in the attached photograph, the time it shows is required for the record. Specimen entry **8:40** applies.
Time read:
**9:45**
